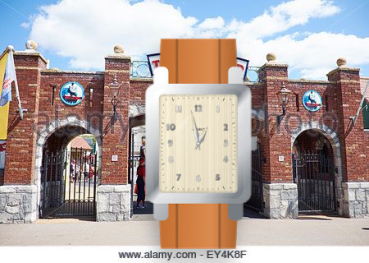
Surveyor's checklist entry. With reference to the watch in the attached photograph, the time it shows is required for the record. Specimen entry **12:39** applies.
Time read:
**12:58**
